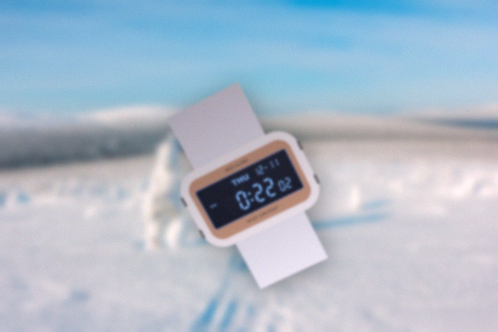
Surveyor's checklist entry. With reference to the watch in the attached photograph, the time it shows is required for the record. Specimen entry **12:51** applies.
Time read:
**0:22**
